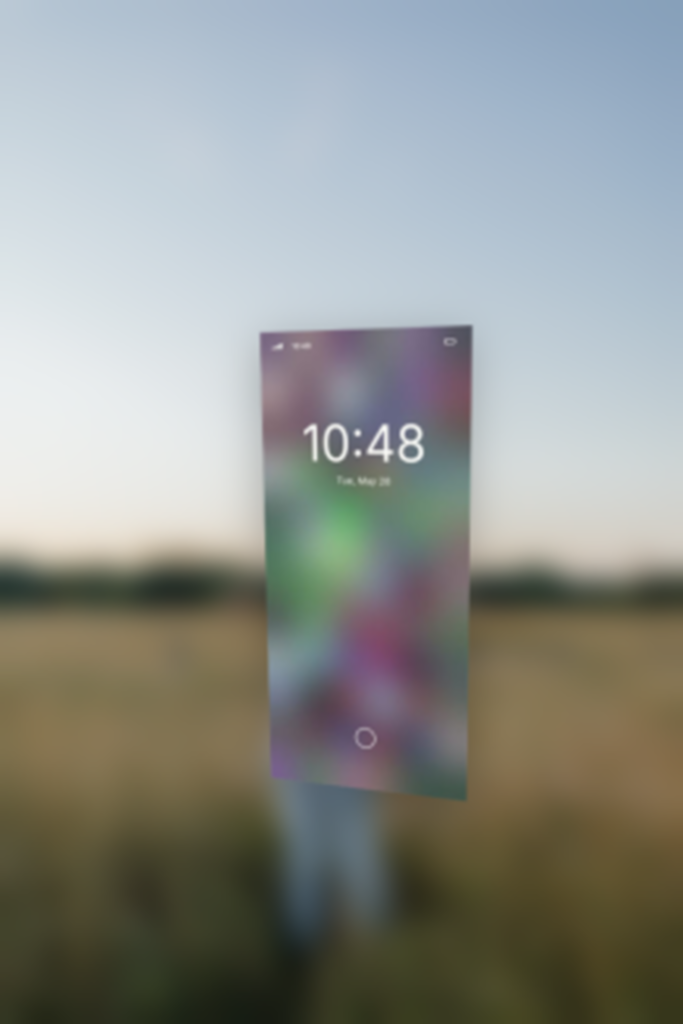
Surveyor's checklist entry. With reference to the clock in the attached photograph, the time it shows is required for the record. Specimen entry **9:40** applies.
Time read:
**10:48**
